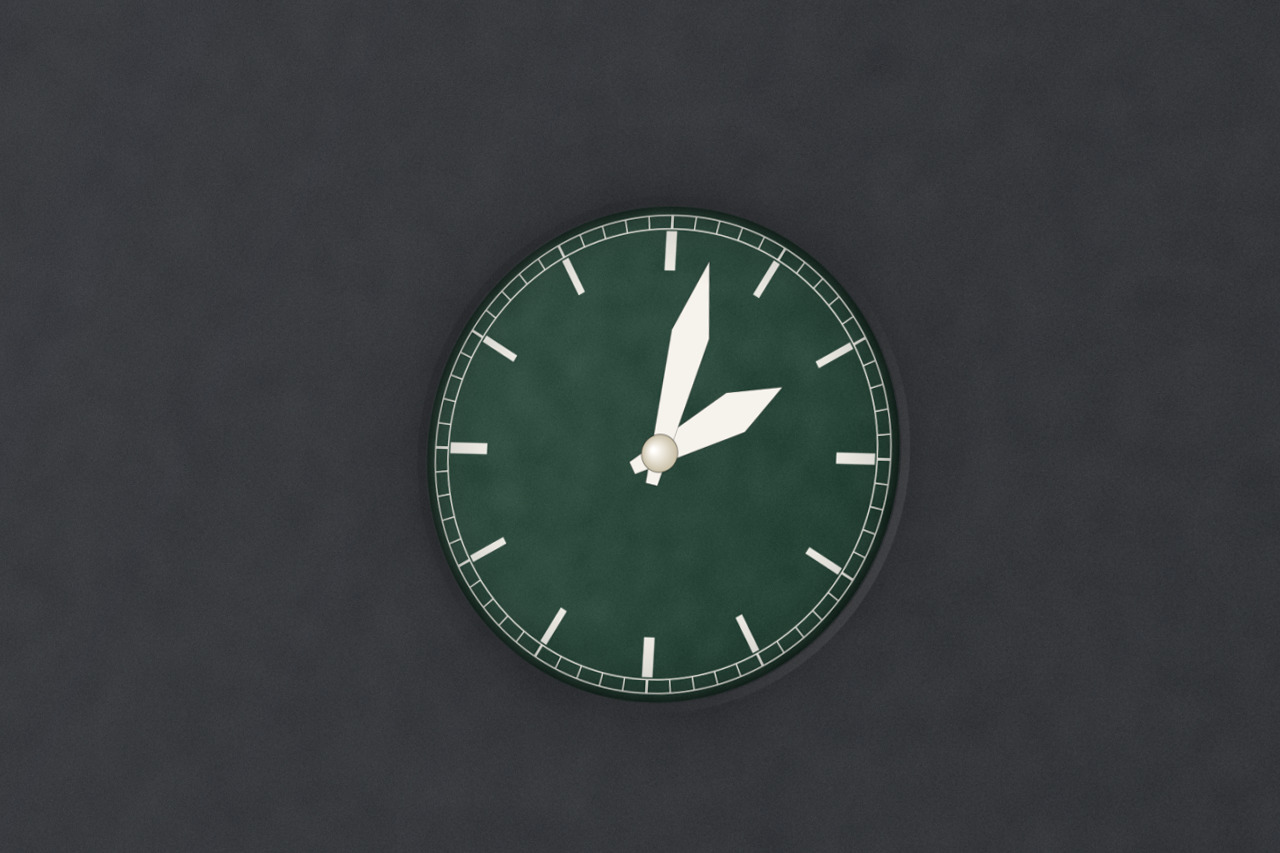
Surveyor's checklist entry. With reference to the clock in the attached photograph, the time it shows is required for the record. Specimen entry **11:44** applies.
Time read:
**2:02**
